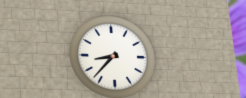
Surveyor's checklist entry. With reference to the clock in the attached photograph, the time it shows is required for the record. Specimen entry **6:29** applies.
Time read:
**8:37**
